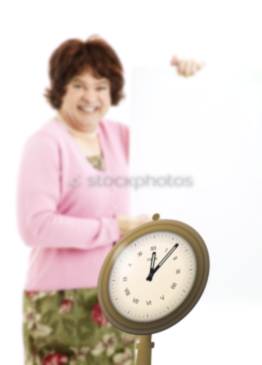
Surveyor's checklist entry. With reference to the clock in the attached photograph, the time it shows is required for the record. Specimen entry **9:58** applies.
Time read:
**12:07**
